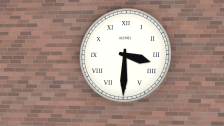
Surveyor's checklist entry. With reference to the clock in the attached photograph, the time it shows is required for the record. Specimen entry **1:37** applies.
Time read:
**3:30**
